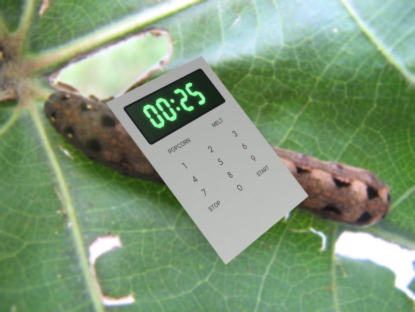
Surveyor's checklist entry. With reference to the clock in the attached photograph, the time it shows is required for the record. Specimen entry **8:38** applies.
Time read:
**0:25**
